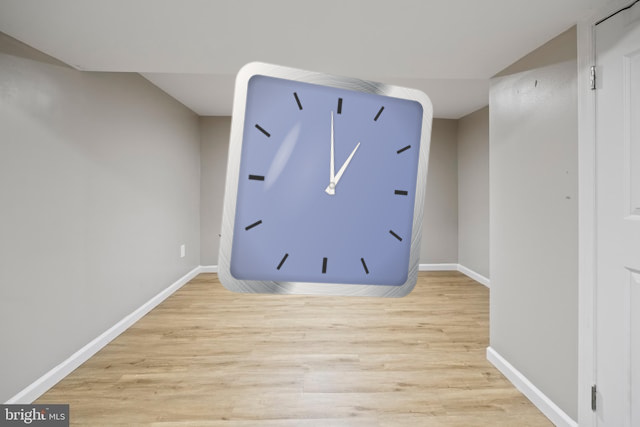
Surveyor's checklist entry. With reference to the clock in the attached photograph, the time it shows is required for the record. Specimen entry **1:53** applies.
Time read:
**12:59**
